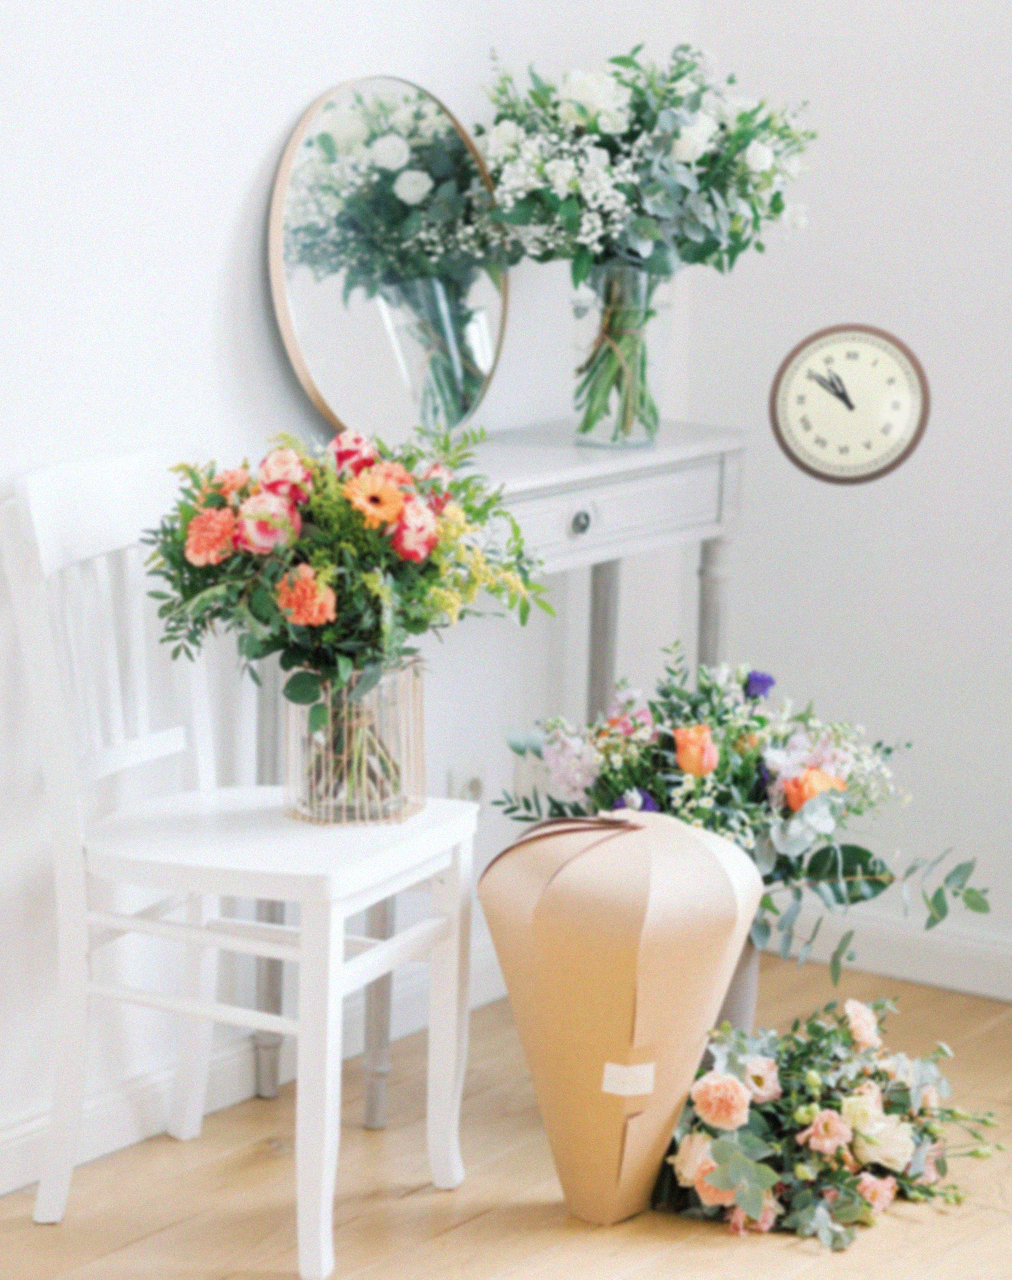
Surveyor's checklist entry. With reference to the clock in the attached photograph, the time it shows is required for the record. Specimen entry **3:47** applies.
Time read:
**10:51**
